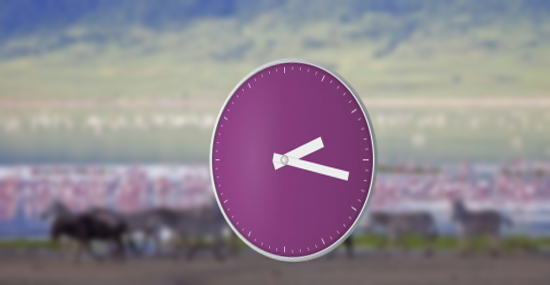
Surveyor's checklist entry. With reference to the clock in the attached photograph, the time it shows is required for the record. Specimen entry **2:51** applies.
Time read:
**2:17**
